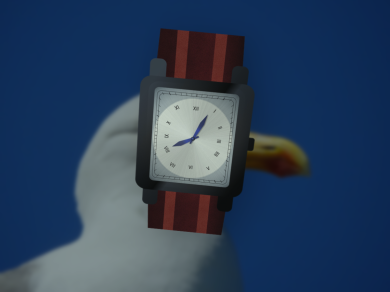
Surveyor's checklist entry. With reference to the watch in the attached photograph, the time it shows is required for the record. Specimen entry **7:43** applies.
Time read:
**8:04**
